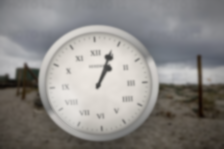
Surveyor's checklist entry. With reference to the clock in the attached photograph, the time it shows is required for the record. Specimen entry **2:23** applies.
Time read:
**1:04**
